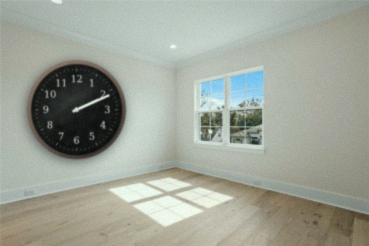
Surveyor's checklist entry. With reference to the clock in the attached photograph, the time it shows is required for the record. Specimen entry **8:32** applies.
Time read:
**2:11**
